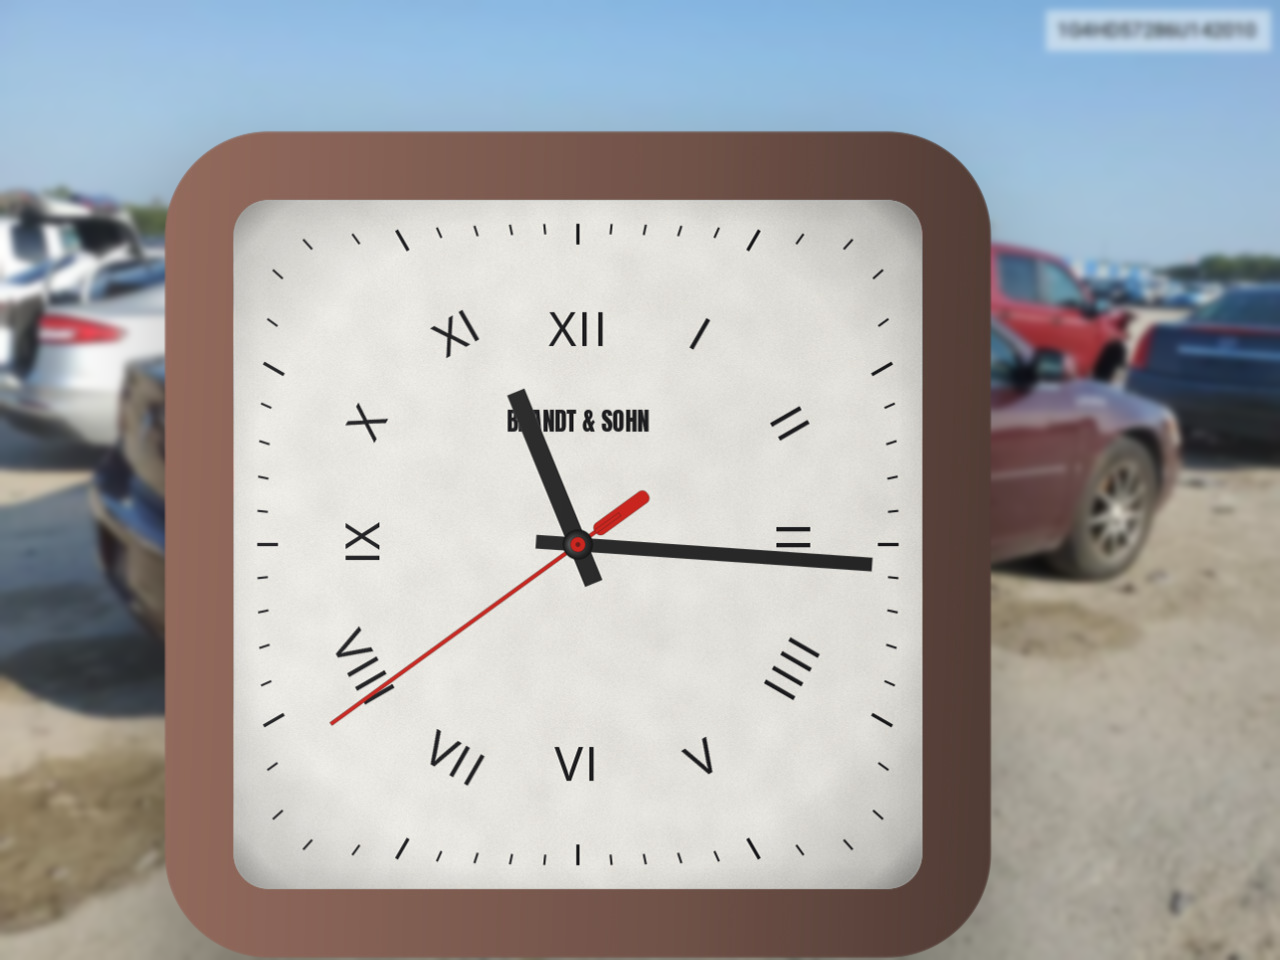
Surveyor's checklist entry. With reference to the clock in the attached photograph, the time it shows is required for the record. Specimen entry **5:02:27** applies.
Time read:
**11:15:39**
